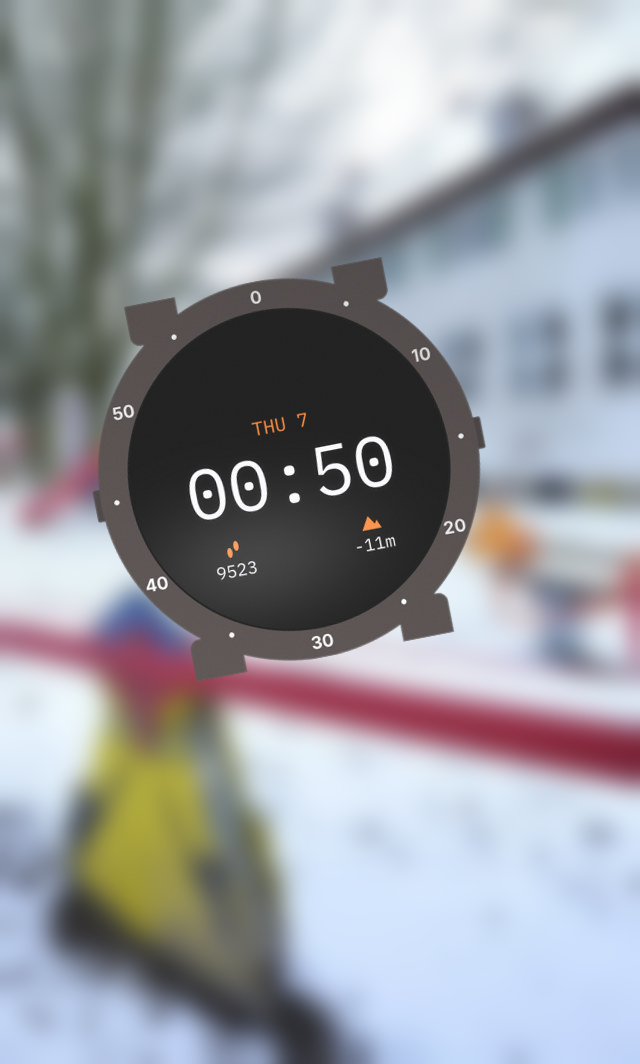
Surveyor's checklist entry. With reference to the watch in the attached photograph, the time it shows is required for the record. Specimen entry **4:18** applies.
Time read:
**0:50**
